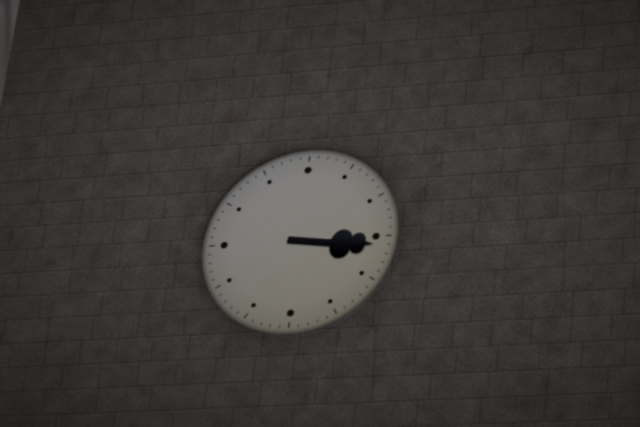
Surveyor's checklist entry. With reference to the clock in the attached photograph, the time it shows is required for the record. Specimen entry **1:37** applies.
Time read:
**3:16**
